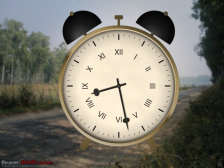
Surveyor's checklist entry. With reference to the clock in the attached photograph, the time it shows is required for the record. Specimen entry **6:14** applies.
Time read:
**8:28**
